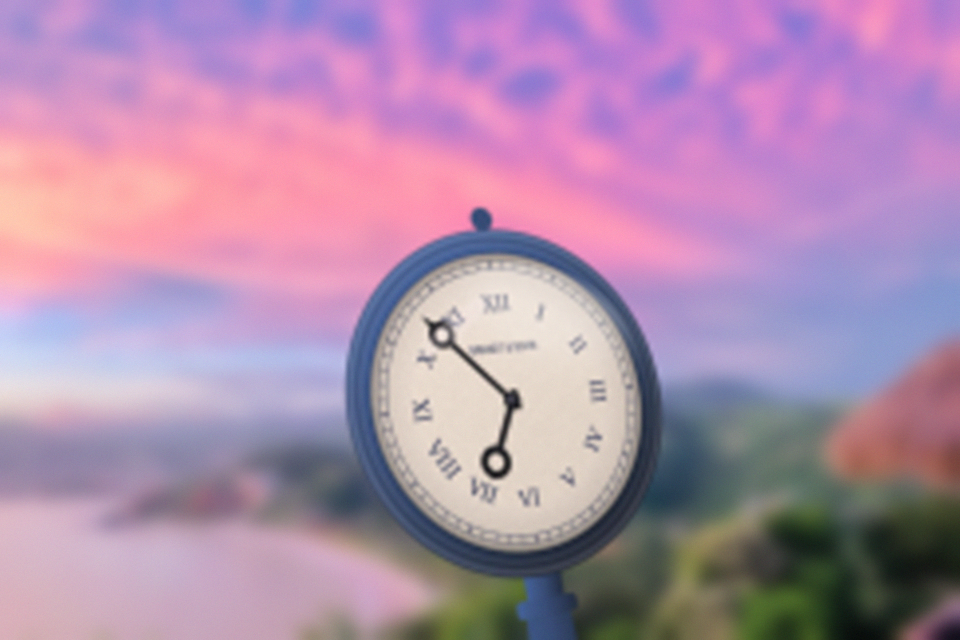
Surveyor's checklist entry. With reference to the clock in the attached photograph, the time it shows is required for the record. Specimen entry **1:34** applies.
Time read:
**6:53**
